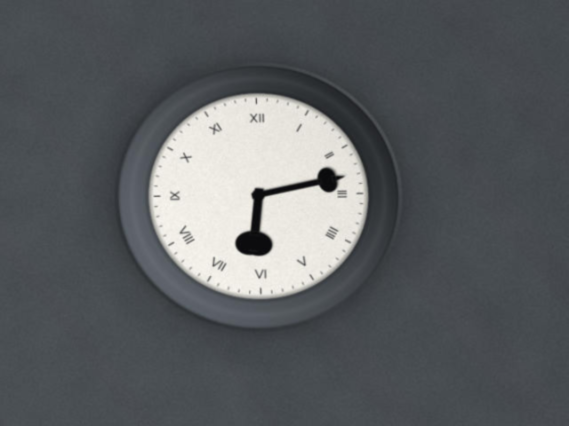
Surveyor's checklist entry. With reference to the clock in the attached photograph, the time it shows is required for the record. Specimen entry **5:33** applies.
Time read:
**6:13**
